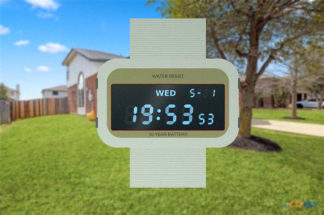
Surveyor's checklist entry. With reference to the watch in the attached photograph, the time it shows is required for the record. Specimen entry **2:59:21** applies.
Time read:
**19:53:53**
